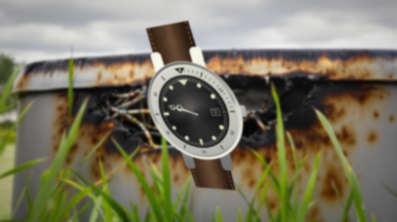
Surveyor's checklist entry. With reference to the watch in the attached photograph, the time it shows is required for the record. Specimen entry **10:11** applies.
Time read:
**9:48**
